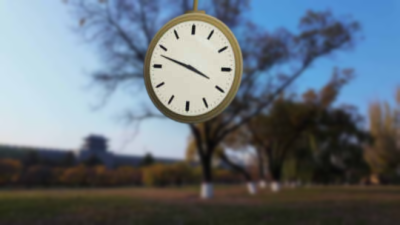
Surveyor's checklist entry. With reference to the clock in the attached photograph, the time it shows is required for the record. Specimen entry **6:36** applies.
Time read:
**3:48**
